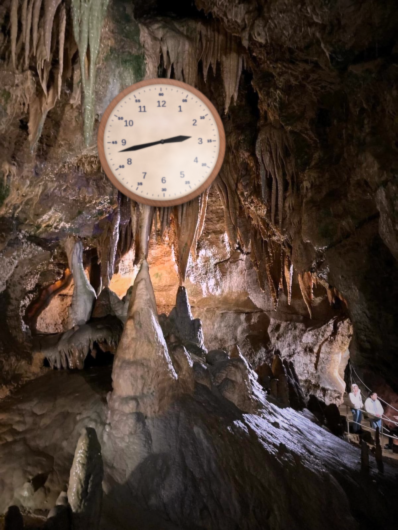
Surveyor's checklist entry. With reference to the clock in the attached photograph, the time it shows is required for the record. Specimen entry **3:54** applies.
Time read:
**2:43**
